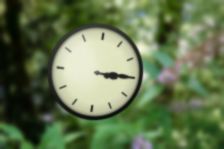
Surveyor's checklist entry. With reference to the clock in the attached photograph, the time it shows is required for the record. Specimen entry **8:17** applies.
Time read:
**3:15**
